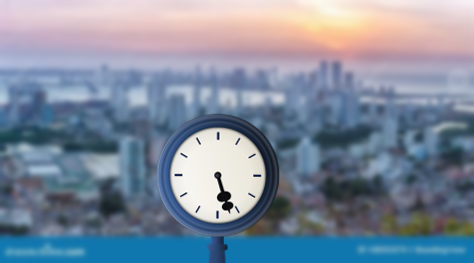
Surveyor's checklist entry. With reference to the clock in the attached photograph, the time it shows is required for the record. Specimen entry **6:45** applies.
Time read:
**5:27**
